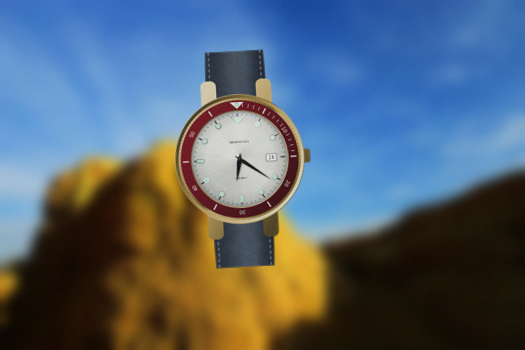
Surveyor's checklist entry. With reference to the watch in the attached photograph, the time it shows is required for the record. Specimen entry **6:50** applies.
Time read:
**6:21**
